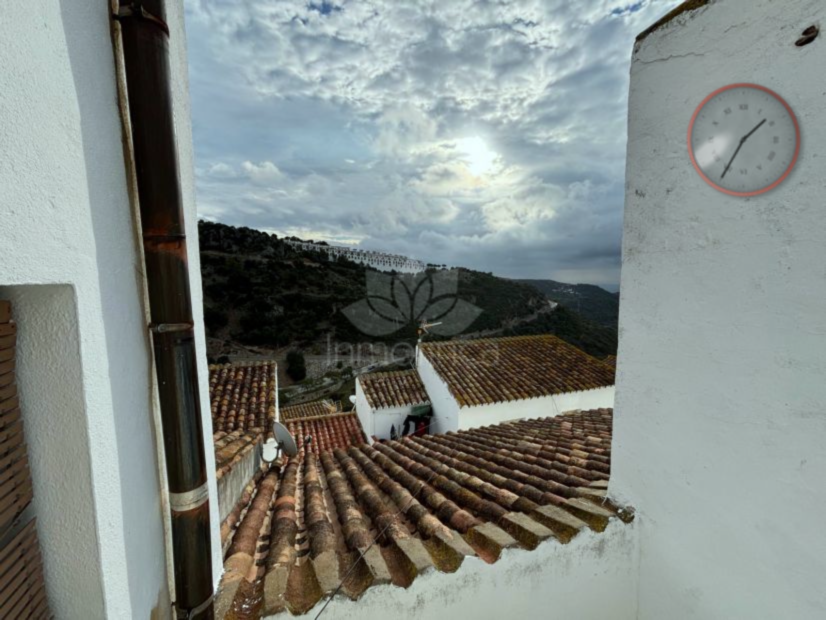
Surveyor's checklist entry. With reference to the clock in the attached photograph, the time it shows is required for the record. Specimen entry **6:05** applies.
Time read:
**1:35**
